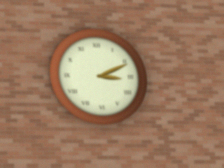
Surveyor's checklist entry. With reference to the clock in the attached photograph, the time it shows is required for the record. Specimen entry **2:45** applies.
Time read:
**3:11**
